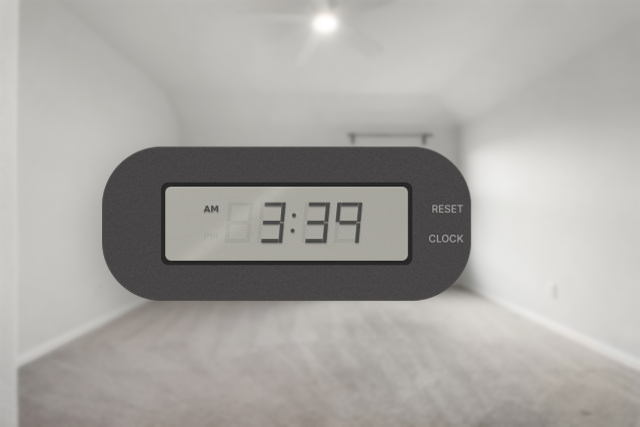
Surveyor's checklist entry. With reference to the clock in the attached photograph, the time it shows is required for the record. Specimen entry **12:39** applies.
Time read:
**3:39**
